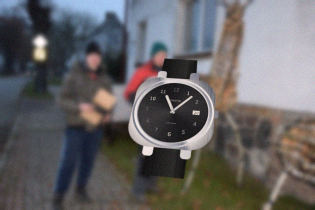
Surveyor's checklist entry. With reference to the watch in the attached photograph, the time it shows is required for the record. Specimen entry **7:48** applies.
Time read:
**11:07**
